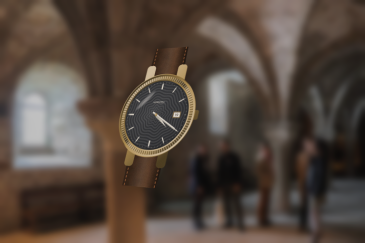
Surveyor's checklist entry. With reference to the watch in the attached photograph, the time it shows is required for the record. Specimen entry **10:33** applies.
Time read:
**4:20**
